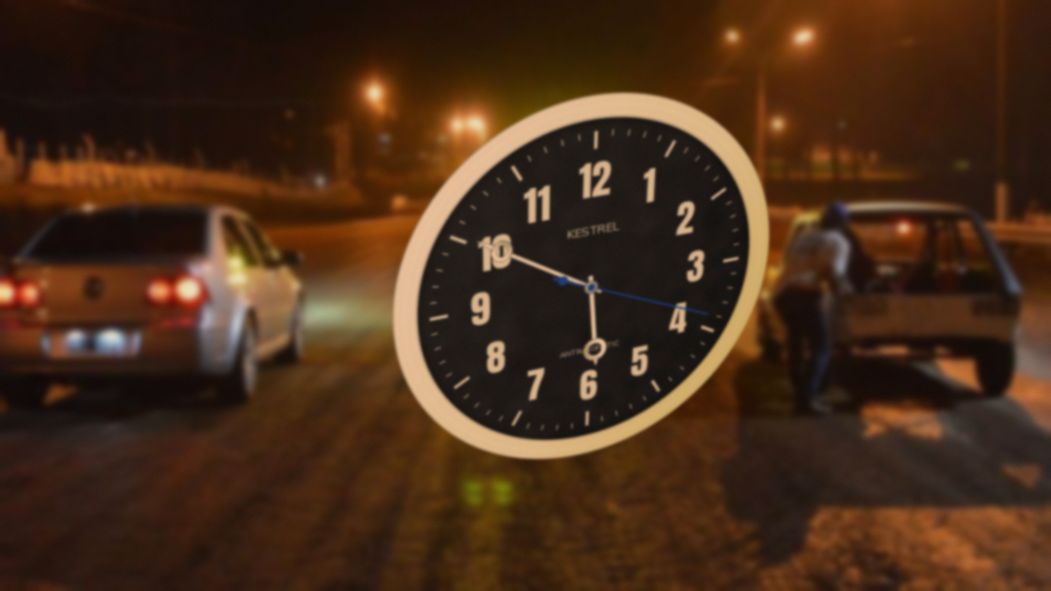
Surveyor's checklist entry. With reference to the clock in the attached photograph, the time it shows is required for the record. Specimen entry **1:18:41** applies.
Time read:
**5:50:19**
